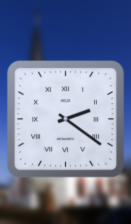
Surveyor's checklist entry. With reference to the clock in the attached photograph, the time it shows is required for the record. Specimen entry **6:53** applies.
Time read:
**2:21**
